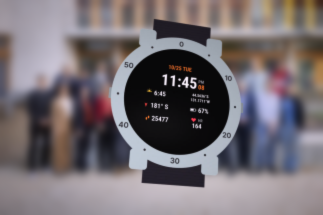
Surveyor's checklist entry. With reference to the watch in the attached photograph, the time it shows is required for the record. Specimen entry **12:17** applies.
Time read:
**11:45**
